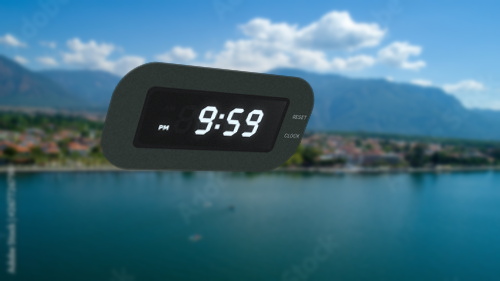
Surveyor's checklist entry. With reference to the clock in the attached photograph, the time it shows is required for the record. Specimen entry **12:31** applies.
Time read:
**9:59**
